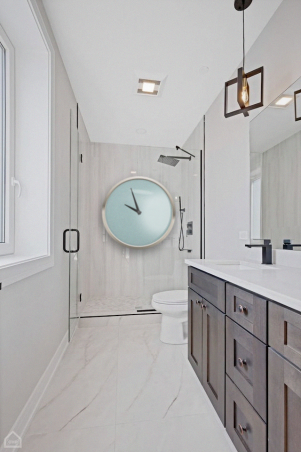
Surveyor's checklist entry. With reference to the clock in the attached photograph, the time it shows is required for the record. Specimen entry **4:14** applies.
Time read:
**9:57**
